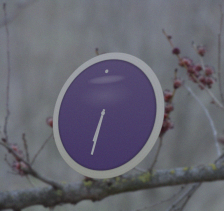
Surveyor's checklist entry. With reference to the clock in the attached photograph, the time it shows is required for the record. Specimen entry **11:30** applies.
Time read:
**6:32**
